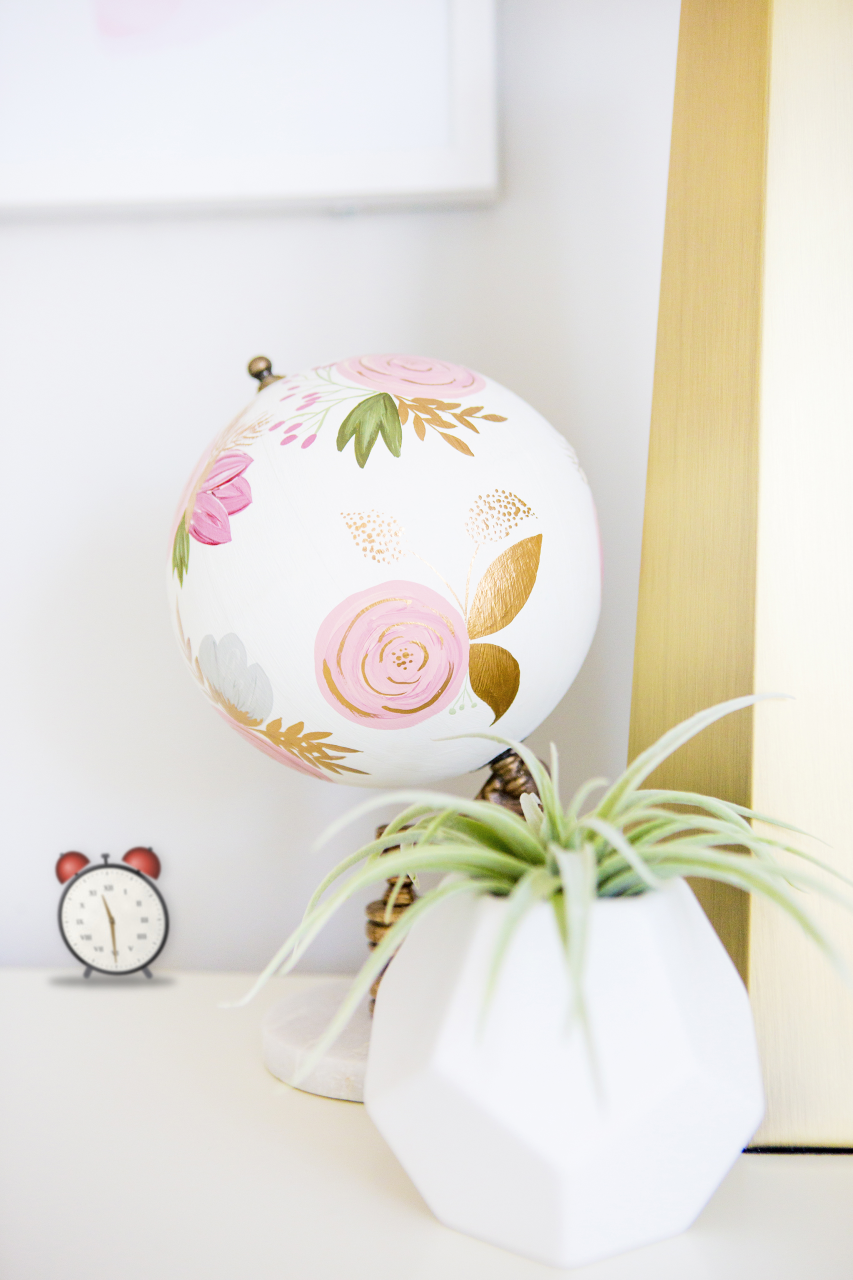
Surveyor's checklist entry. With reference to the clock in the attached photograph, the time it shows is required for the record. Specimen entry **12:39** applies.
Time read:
**11:30**
